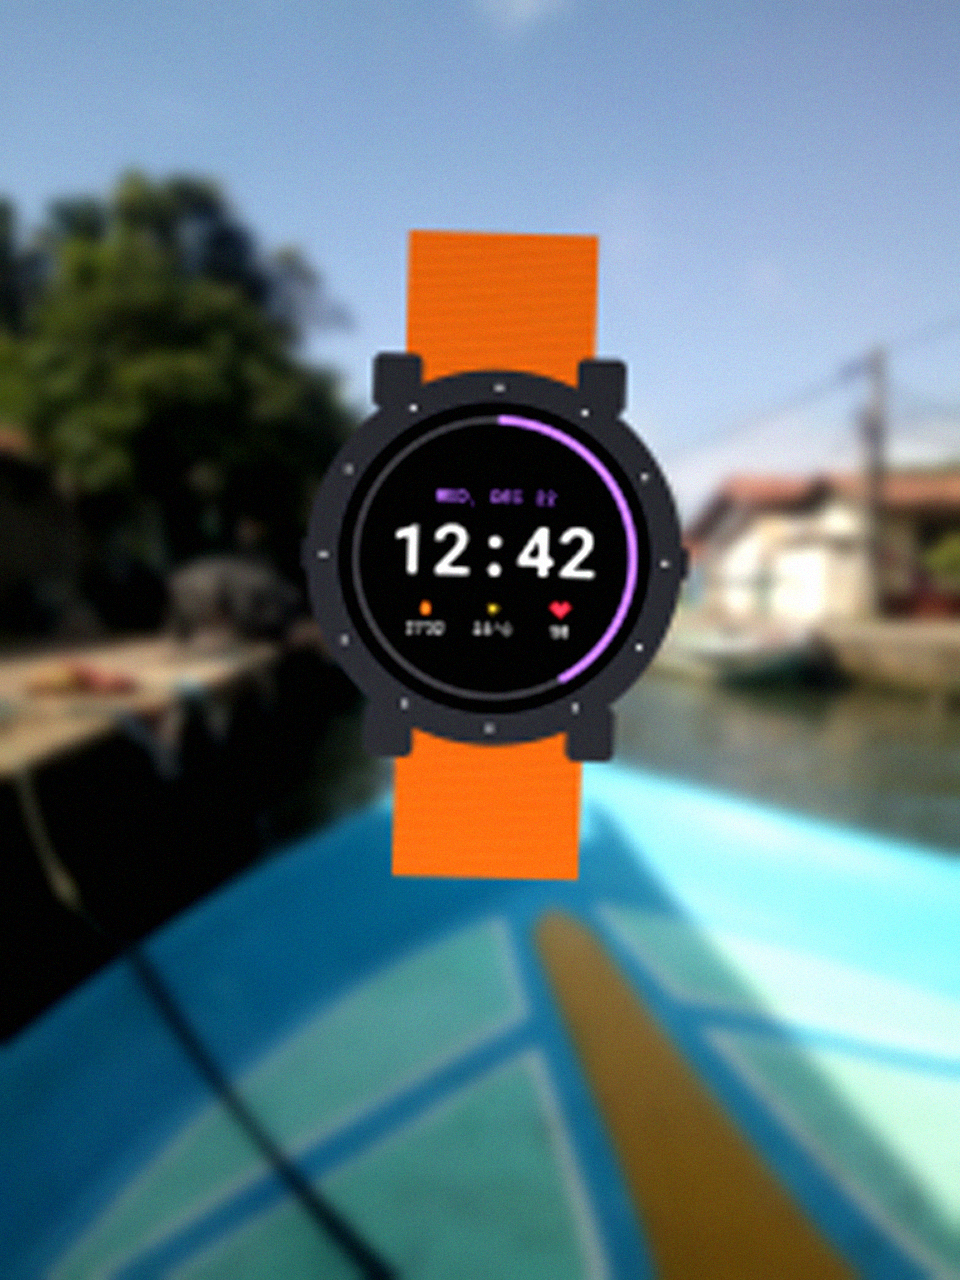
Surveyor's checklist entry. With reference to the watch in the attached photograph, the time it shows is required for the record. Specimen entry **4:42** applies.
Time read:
**12:42**
